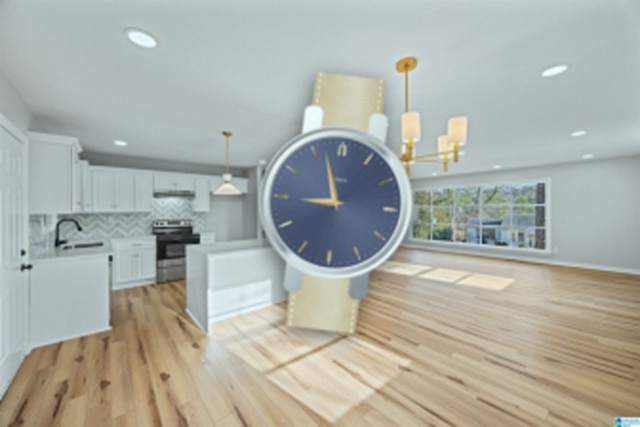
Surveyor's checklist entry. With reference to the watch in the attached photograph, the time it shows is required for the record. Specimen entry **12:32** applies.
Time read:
**8:57**
